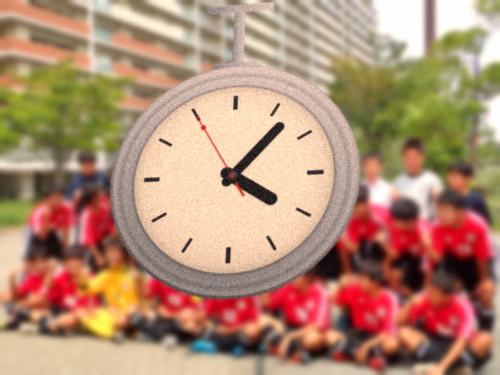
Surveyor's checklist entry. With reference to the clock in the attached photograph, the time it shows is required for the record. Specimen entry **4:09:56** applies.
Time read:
**4:06:55**
